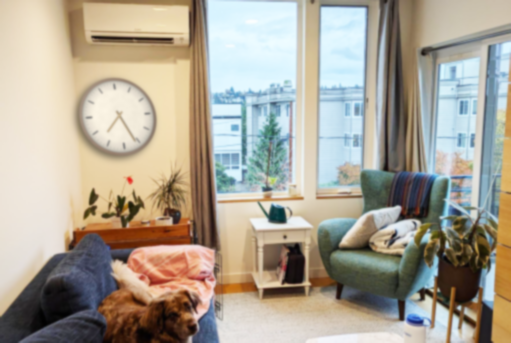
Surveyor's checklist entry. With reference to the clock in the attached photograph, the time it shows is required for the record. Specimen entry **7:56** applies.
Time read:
**7:26**
